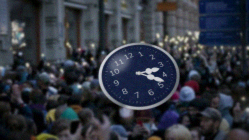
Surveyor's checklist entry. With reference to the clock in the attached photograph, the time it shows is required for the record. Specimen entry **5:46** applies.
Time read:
**3:23**
